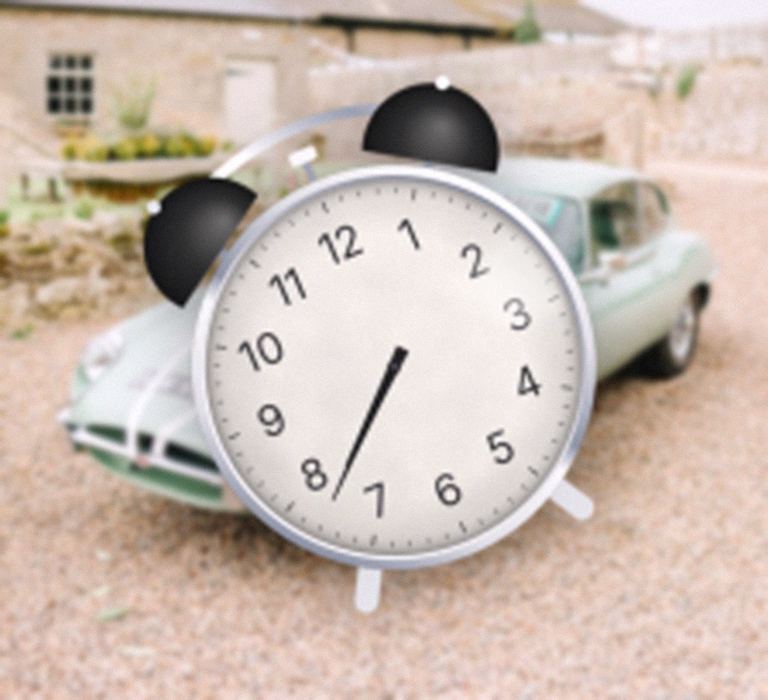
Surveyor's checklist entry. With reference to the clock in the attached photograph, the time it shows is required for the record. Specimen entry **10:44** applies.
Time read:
**7:38**
